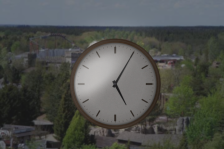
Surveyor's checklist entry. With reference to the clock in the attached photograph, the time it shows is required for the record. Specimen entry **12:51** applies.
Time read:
**5:05**
